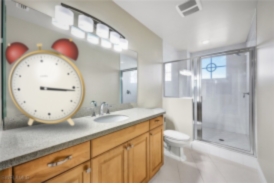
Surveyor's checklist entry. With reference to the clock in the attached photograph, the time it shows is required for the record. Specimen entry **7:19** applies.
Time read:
**3:16**
